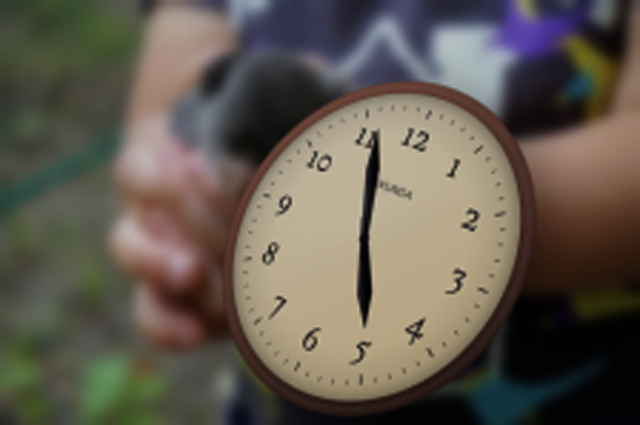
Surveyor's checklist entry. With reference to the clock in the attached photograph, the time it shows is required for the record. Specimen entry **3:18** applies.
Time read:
**4:56**
